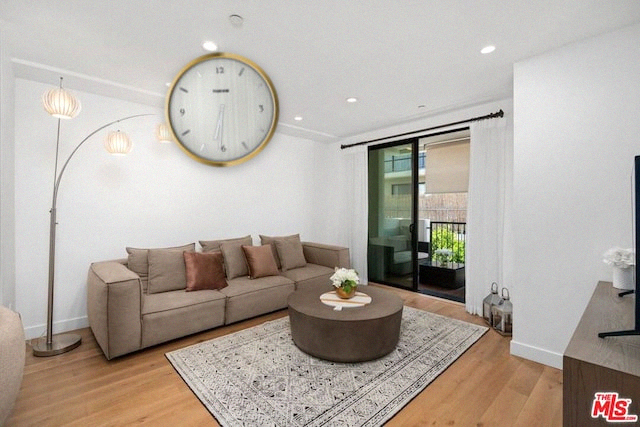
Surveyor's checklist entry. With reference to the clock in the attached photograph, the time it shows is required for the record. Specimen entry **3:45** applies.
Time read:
**6:31**
